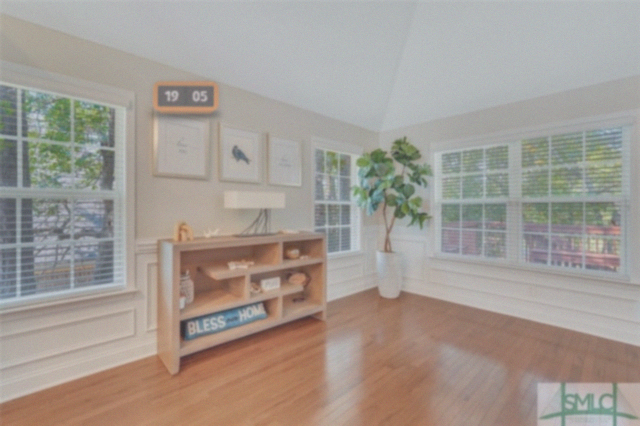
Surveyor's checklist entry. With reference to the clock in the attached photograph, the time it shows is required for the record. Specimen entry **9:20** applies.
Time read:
**19:05**
